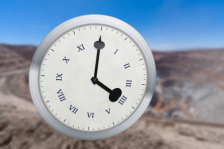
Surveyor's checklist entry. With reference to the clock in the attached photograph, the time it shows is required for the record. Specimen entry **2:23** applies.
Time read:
**4:00**
